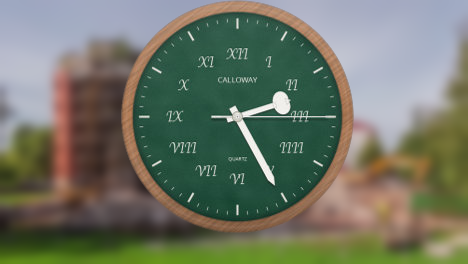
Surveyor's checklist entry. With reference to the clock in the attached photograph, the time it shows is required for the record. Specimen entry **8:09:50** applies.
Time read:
**2:25:15**
